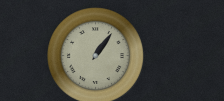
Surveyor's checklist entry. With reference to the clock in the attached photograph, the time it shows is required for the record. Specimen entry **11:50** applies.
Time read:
**1:06**
